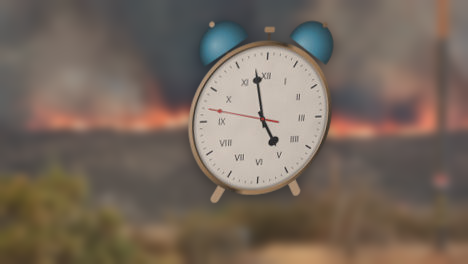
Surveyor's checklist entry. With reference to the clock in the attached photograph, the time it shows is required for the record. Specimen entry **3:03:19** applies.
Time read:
**4:57:47**
